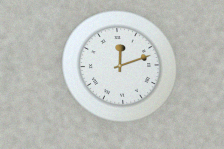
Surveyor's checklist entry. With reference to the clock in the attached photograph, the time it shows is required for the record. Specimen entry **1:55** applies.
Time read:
**12:12**
